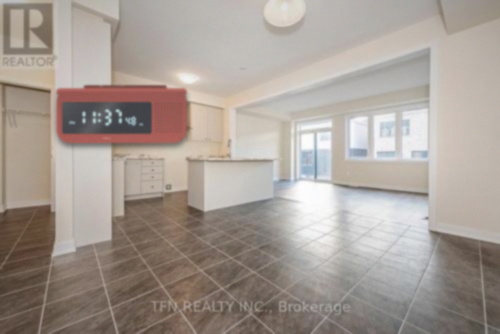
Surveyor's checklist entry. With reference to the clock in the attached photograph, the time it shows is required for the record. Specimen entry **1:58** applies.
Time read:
**11:37**
